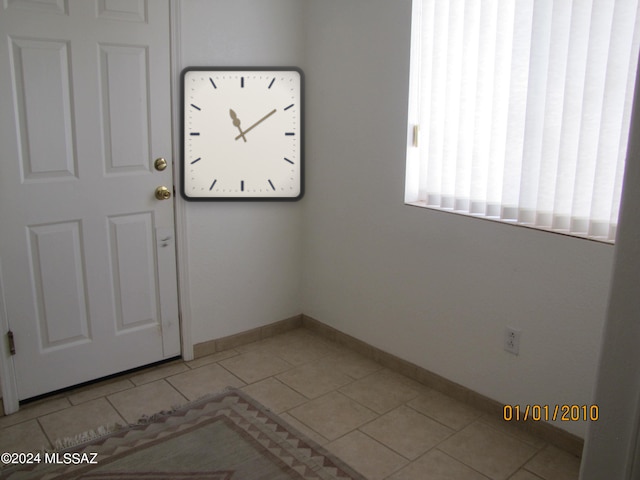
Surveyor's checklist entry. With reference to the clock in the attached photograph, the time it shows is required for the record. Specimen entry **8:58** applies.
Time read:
**11:09**
